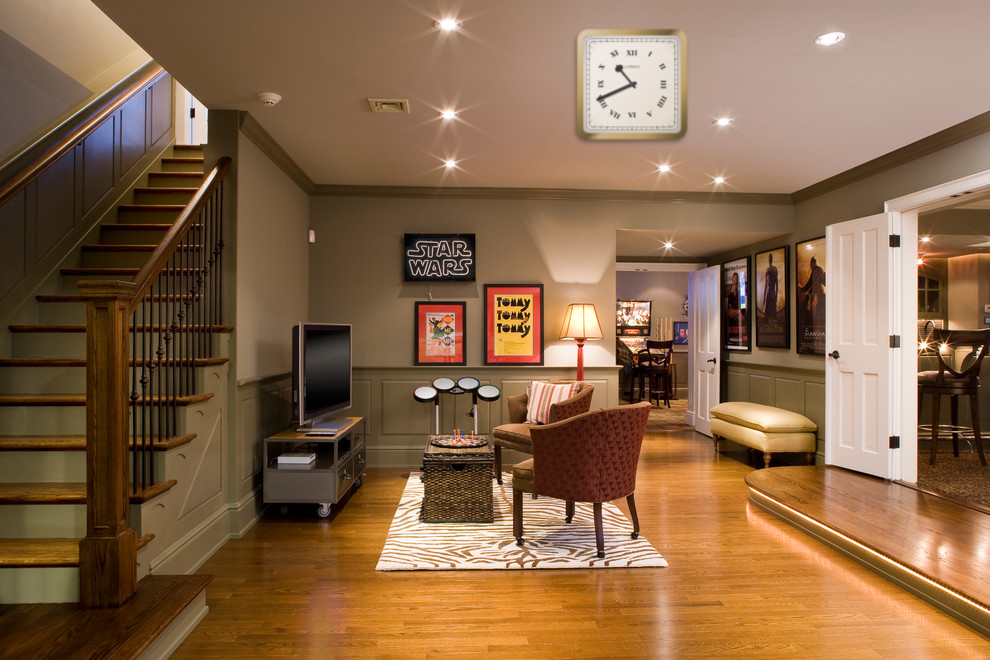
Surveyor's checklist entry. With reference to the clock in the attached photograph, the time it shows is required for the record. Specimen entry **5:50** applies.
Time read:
**10:41**
